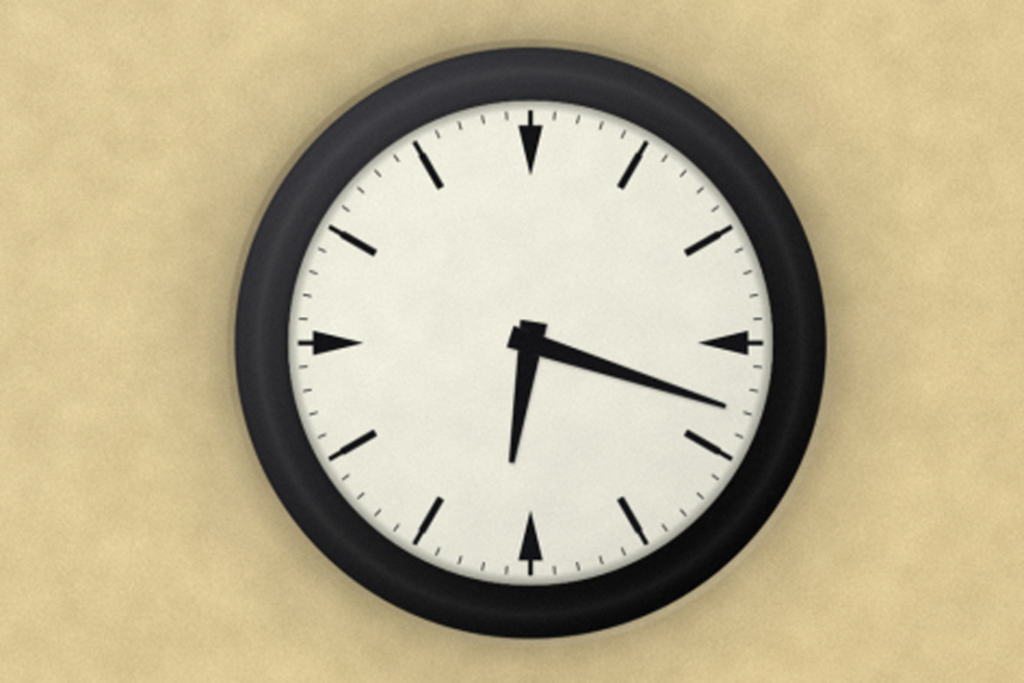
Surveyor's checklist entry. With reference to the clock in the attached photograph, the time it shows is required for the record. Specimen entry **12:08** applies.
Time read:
**6:18**
